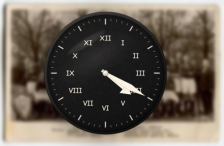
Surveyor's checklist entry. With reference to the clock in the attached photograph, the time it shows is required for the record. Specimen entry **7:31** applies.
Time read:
**4:20**
